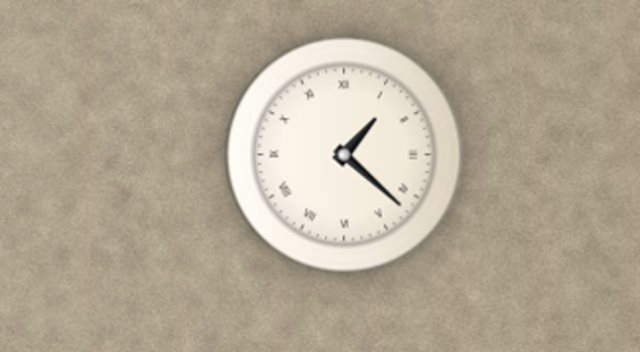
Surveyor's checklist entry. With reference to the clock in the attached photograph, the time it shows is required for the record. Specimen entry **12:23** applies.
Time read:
**1:22**
